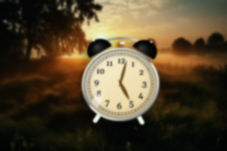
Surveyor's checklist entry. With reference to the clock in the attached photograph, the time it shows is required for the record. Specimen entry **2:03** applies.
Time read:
**5:02**
